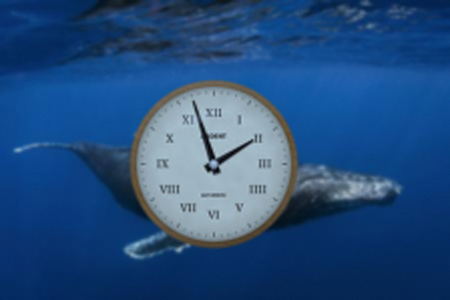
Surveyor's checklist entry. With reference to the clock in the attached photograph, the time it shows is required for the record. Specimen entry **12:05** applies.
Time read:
**1:57**
